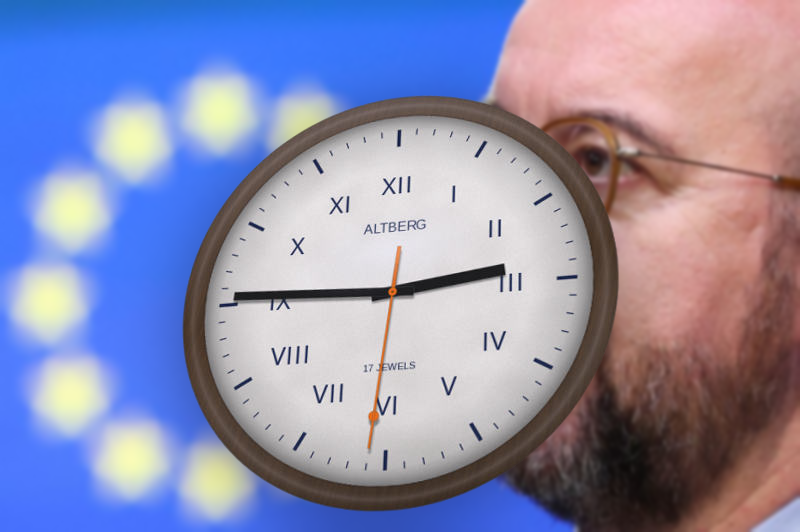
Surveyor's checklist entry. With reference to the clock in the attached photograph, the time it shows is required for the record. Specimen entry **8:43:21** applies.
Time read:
**2:45:31**
